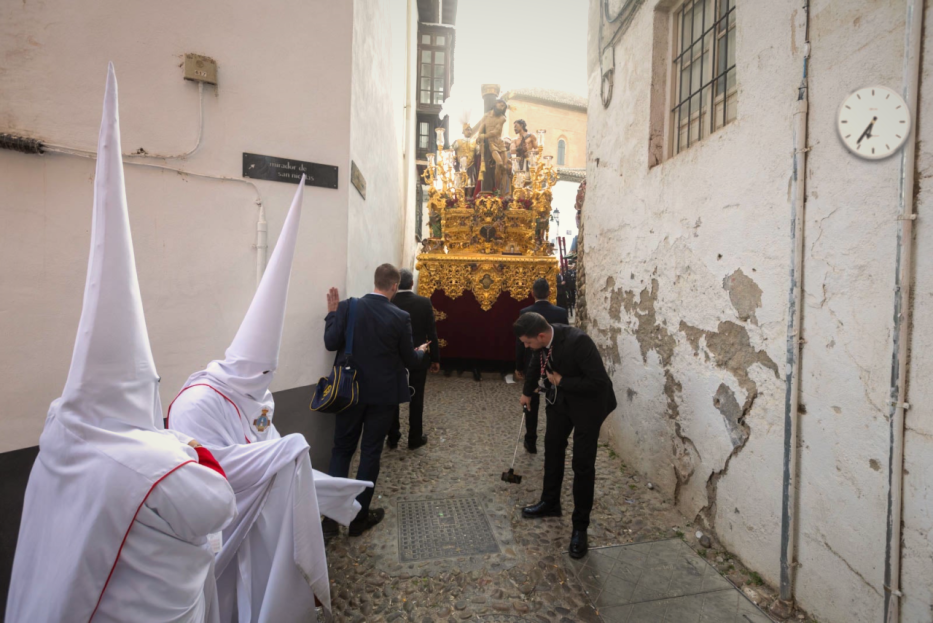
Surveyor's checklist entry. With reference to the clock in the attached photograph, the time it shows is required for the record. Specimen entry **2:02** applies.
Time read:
**6:36**
